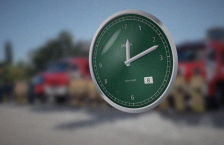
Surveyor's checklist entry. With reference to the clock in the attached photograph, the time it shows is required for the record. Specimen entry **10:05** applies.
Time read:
**12:12**
